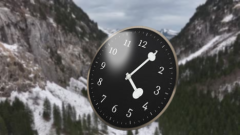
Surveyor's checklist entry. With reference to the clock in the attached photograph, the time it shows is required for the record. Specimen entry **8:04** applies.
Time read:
**4:05**
